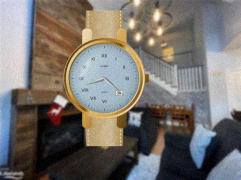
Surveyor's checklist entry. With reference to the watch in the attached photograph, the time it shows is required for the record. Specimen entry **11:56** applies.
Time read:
**8:22**
